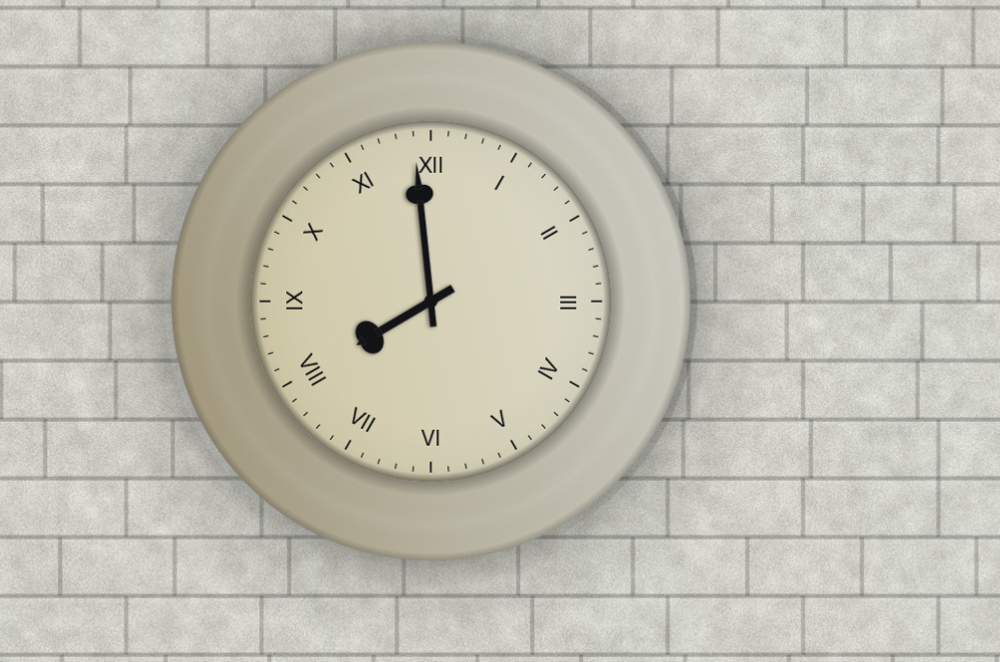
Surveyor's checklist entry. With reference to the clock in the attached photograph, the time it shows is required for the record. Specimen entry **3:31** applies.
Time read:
**7:59**
